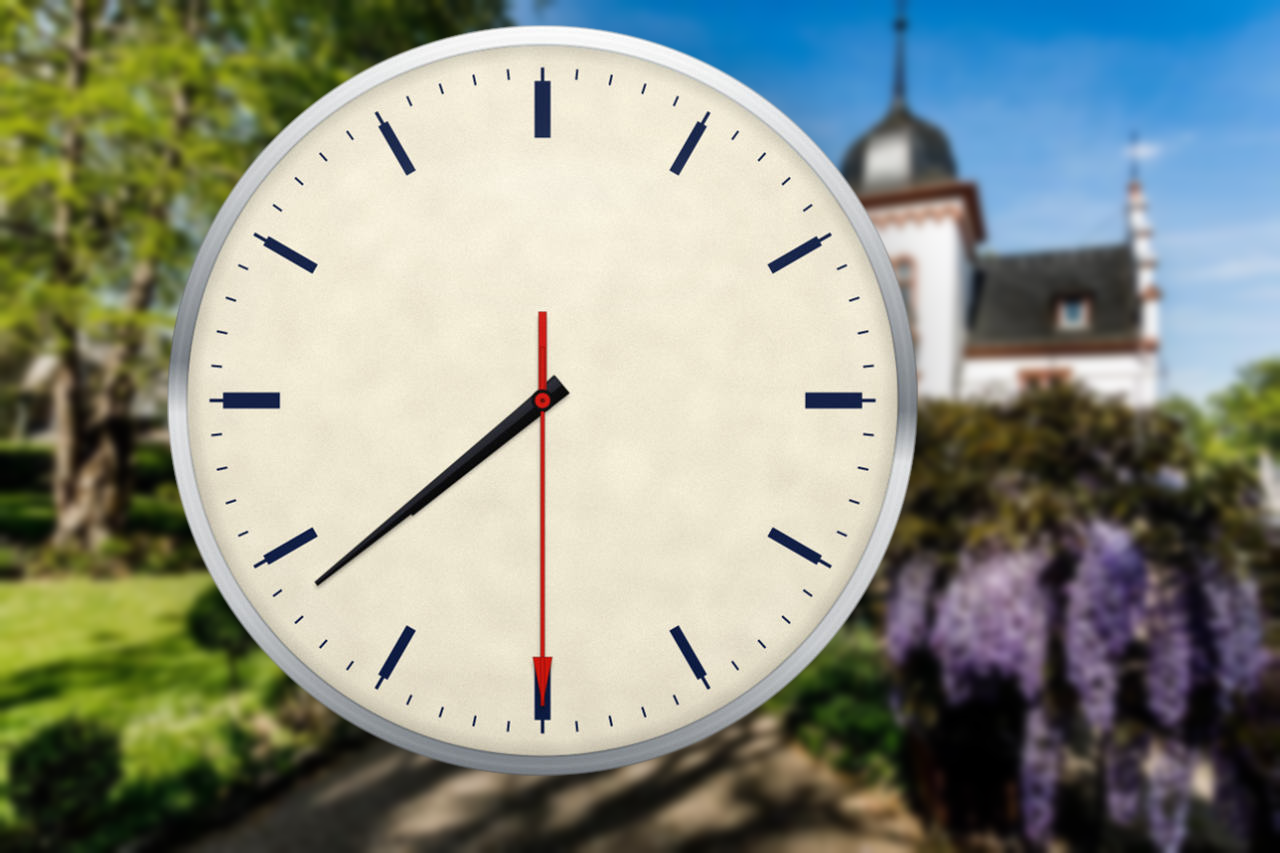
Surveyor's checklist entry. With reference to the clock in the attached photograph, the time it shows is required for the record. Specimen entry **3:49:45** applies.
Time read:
**7:38:30**
